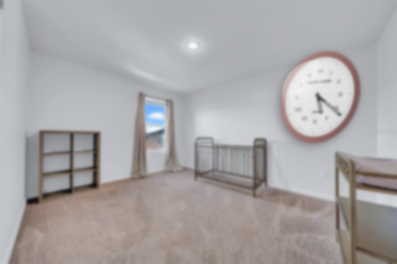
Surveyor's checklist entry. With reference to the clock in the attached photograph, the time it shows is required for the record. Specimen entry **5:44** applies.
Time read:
**5:21**
